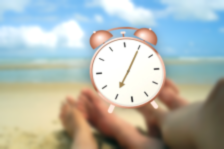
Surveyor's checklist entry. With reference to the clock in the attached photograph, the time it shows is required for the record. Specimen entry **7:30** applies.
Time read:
**7:05**
